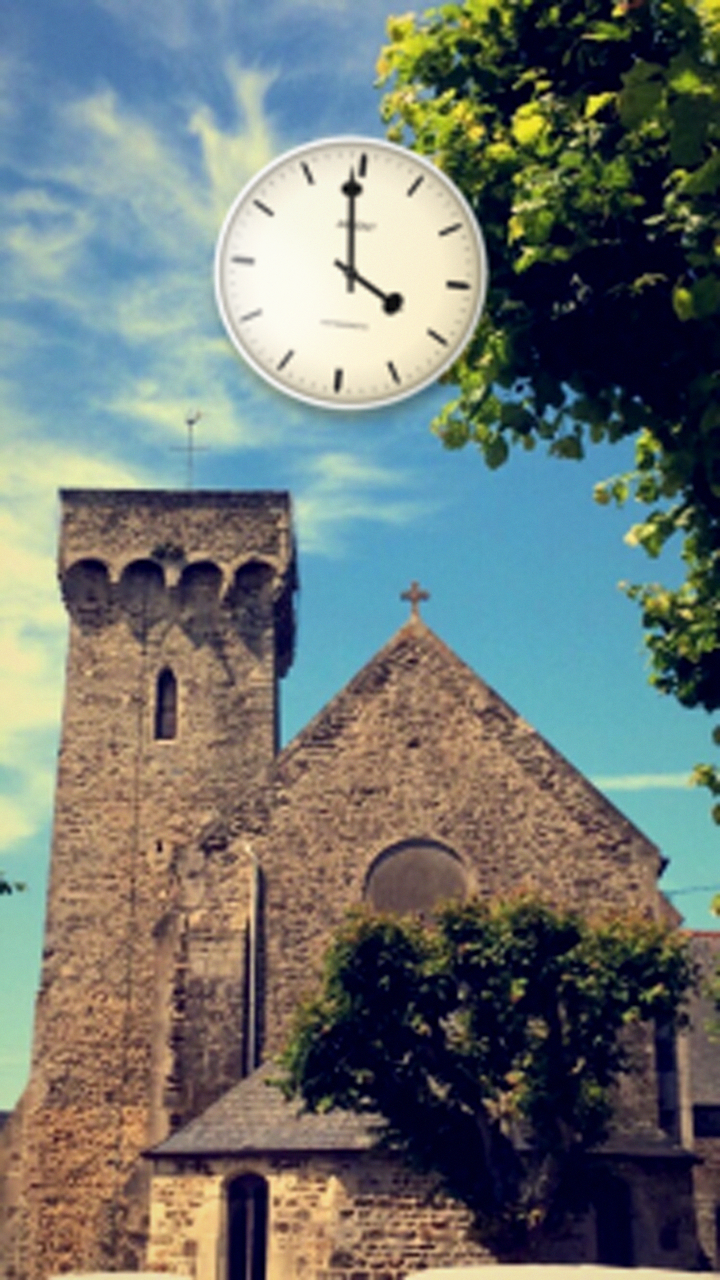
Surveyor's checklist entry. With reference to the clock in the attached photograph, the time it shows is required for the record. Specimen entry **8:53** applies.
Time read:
**3:59**
